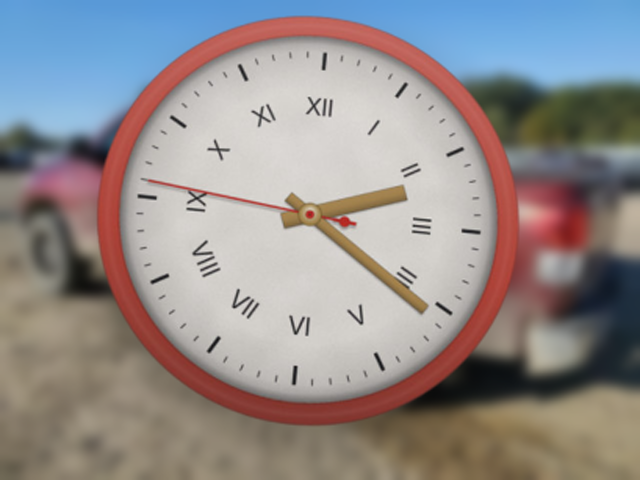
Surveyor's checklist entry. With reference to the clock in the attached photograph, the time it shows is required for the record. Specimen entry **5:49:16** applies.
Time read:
**2:20:46**
